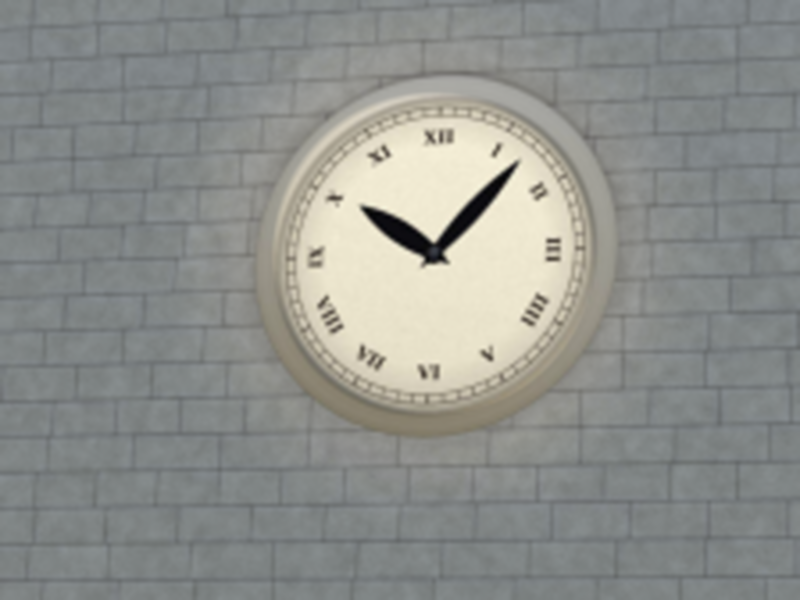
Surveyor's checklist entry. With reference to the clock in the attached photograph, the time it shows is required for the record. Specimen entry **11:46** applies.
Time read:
**10:07**
